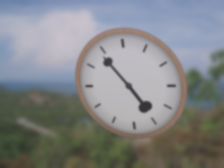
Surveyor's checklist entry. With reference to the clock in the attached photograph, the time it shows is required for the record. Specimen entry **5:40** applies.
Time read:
**4:54**
